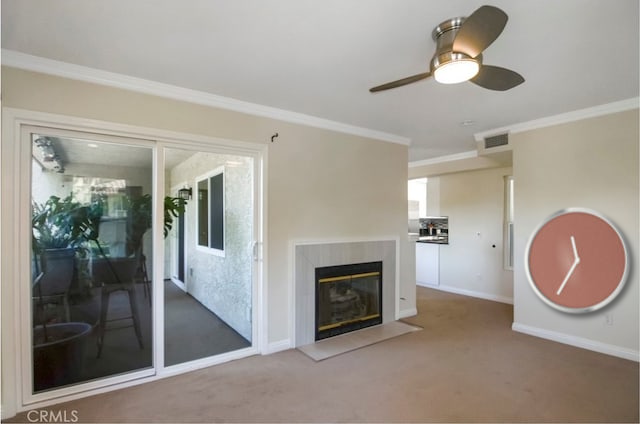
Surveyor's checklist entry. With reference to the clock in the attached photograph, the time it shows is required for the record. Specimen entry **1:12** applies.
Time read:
**11:35**
